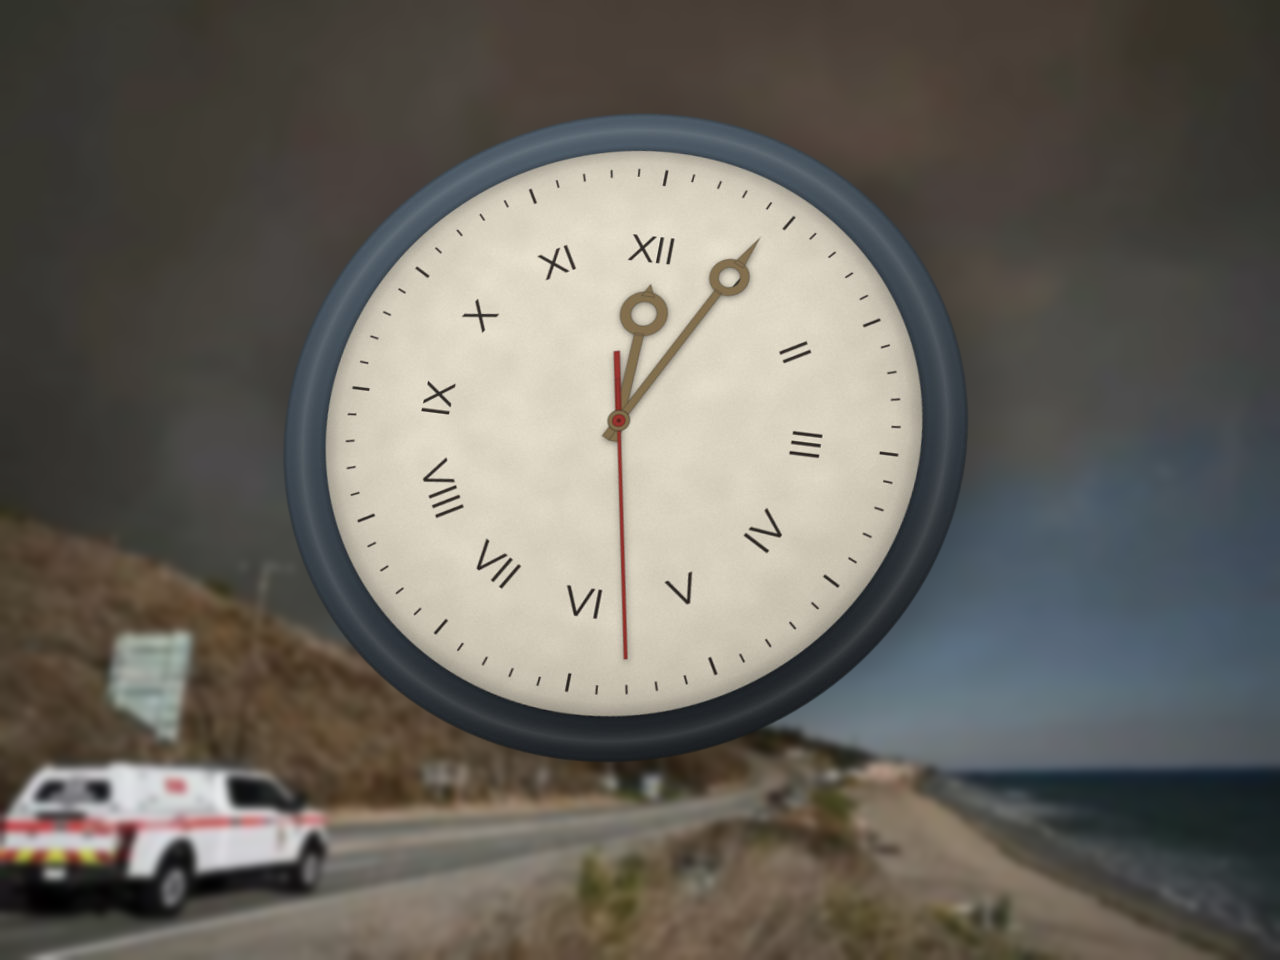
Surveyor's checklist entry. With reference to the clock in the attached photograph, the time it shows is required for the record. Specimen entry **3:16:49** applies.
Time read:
**12:04:28**
